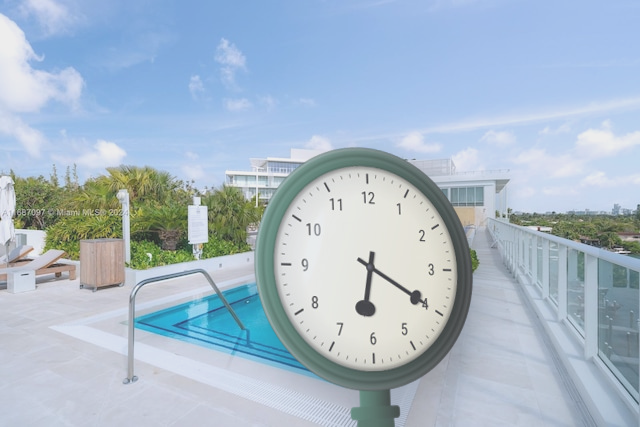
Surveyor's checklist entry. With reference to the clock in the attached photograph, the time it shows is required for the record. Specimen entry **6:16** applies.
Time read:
**6:20**
